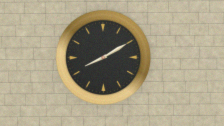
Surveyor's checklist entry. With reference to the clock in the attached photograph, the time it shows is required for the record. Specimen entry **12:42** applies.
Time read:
**8:10**
